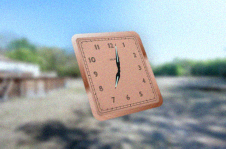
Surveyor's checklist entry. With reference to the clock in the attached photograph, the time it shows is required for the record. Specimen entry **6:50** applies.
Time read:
**7:02**
